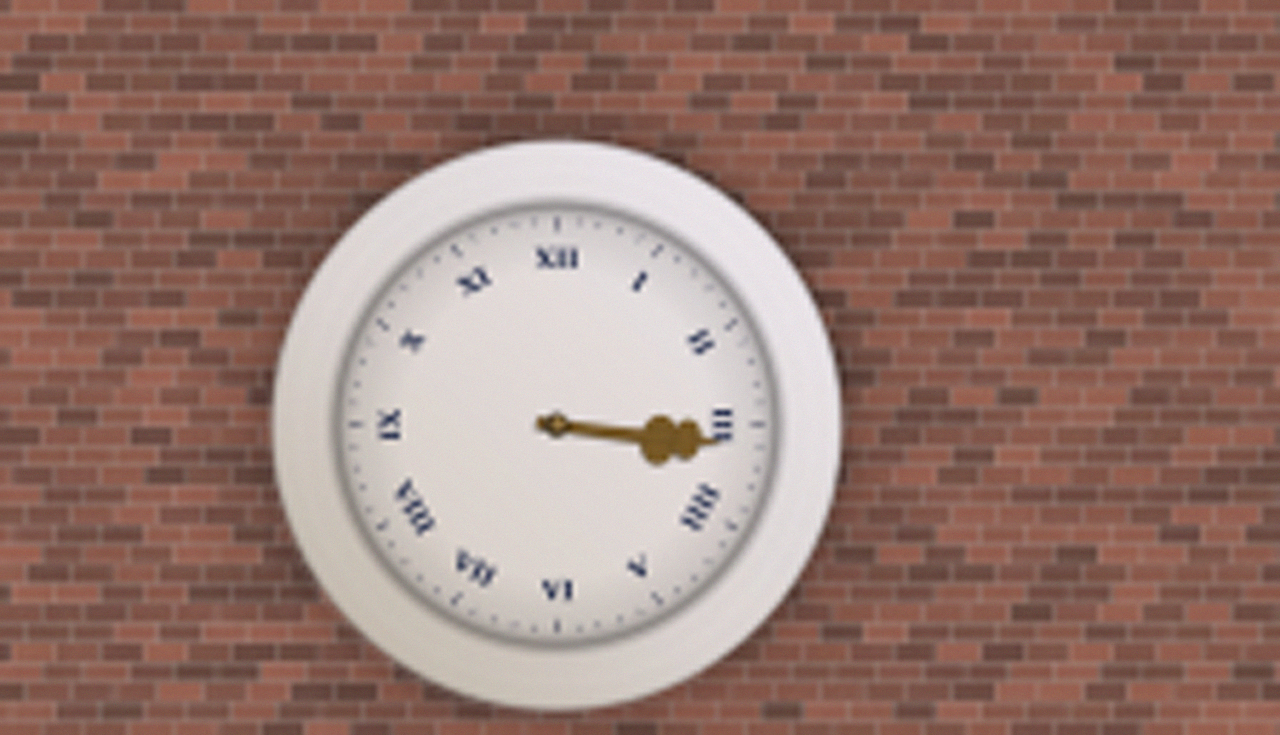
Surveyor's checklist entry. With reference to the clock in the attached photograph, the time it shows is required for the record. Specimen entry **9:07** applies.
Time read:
**3:16**
